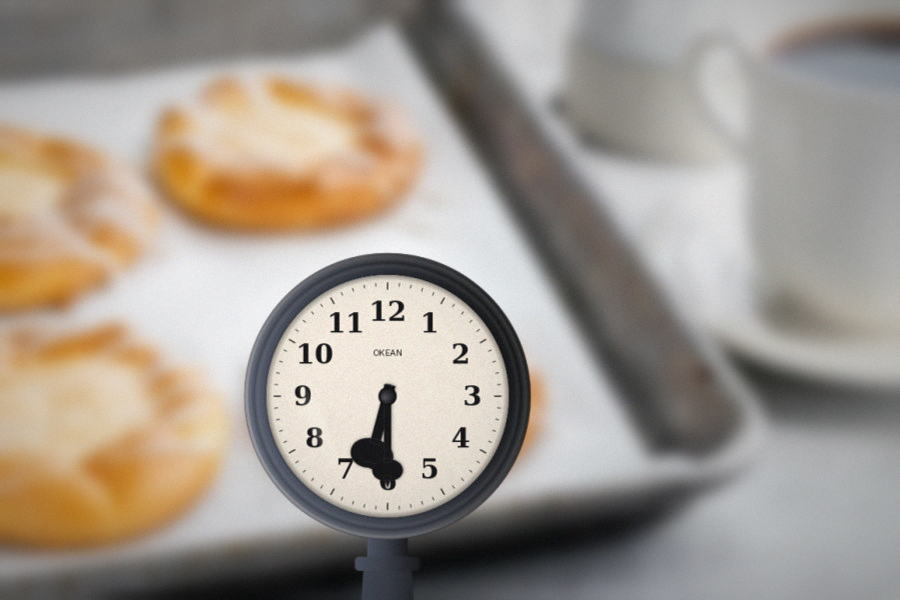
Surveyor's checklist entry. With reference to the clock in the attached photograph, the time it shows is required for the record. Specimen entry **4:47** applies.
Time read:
**6:30**
